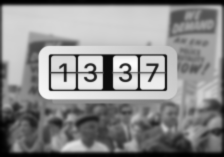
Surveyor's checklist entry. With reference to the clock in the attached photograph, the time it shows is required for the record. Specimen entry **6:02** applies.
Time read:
**13:37**
